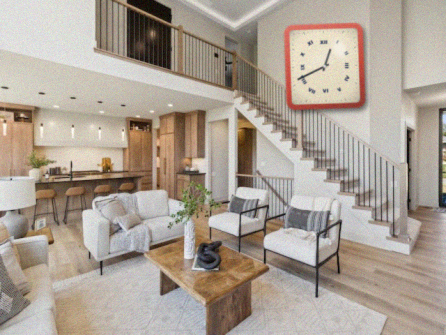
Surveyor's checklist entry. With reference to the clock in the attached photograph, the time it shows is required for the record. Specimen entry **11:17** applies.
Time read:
**12:41**
